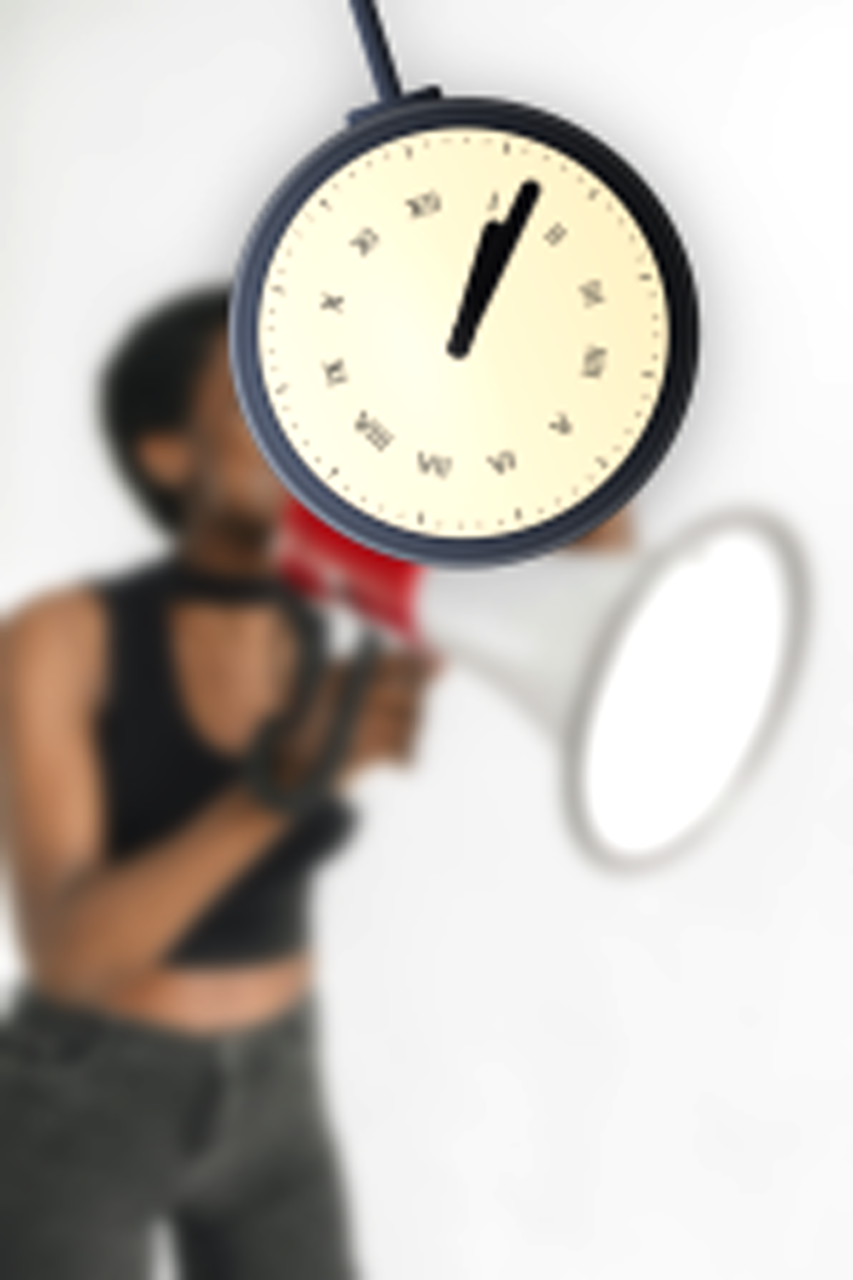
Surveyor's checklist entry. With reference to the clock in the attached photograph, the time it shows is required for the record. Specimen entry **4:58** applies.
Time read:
**1:07**
